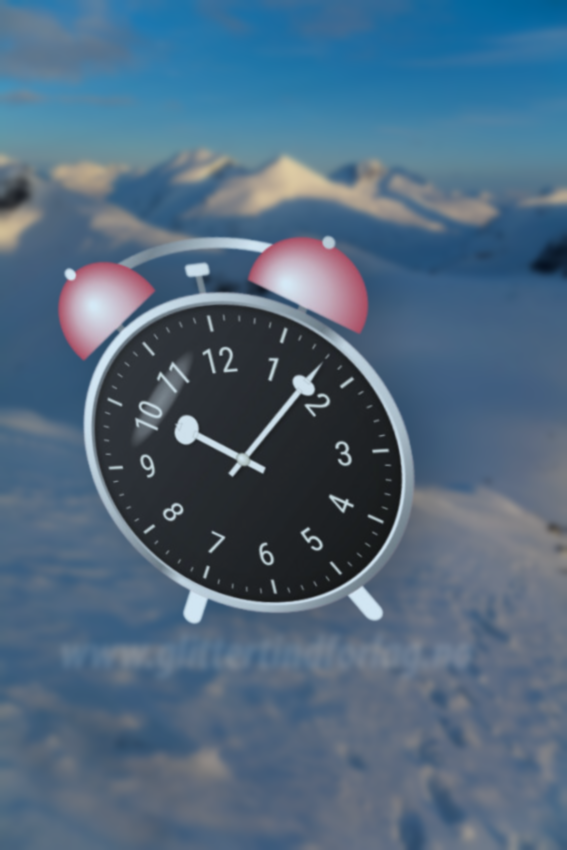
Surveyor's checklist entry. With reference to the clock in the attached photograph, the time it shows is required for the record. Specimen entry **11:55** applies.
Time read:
**10:08**
